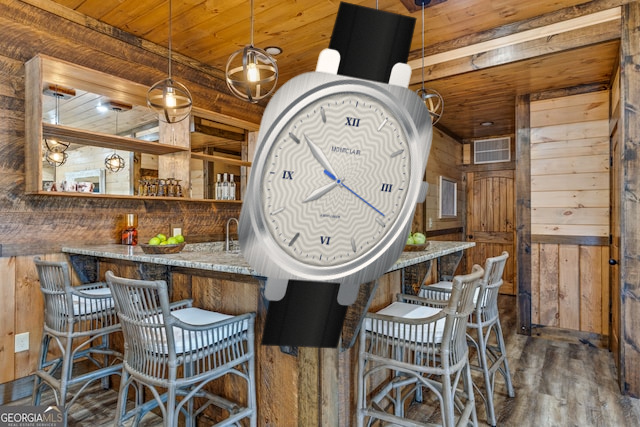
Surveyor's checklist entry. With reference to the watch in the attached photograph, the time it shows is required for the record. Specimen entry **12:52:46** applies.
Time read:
**7:51:19**
